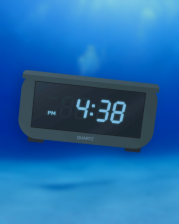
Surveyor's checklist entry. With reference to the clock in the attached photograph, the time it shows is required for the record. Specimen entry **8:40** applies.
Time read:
**4:38**
